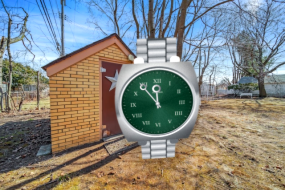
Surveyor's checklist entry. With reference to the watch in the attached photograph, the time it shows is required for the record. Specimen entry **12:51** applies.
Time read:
**11:54**
